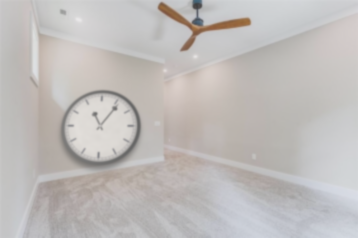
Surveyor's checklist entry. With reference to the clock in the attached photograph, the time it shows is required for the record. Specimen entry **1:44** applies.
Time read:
**11:06**
